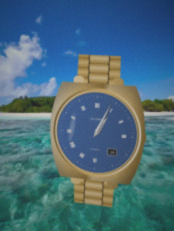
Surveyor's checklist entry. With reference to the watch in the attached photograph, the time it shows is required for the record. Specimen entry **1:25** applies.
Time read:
**1:04**
